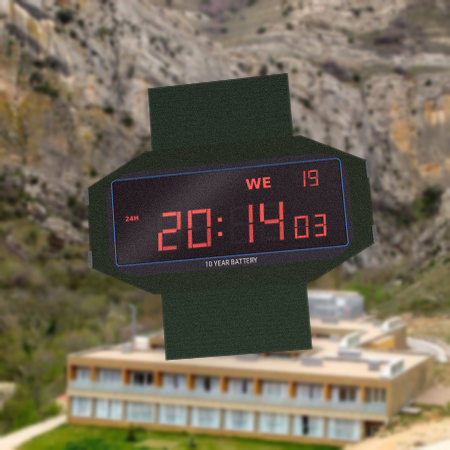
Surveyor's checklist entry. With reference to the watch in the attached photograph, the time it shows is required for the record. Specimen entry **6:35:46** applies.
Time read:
**20:14:03**
